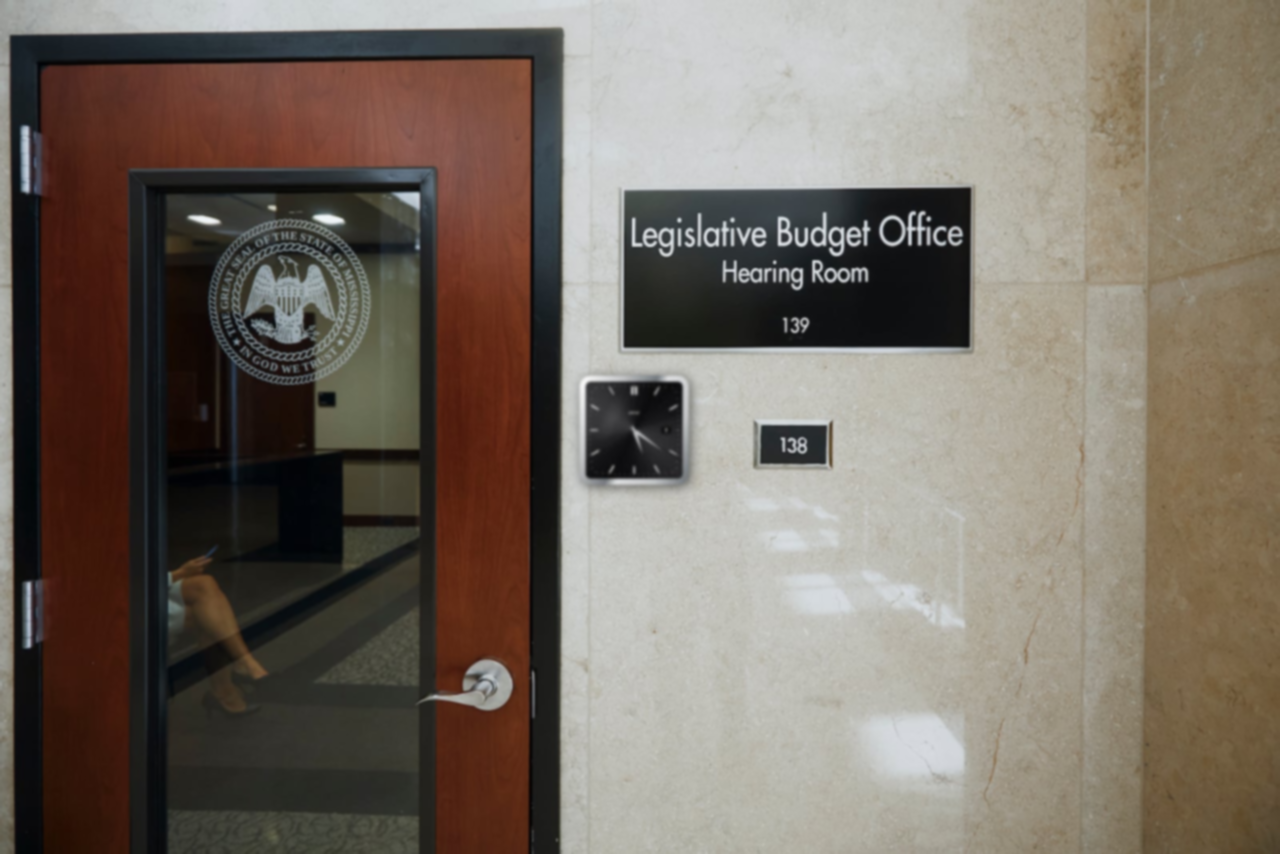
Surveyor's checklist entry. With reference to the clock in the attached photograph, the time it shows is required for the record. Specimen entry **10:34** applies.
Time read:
**5:21**
